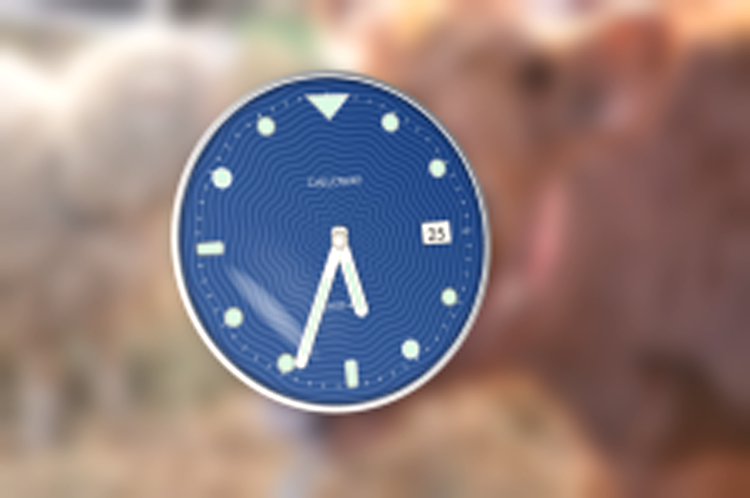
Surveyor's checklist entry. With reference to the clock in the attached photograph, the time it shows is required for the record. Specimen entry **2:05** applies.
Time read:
**5:34**
